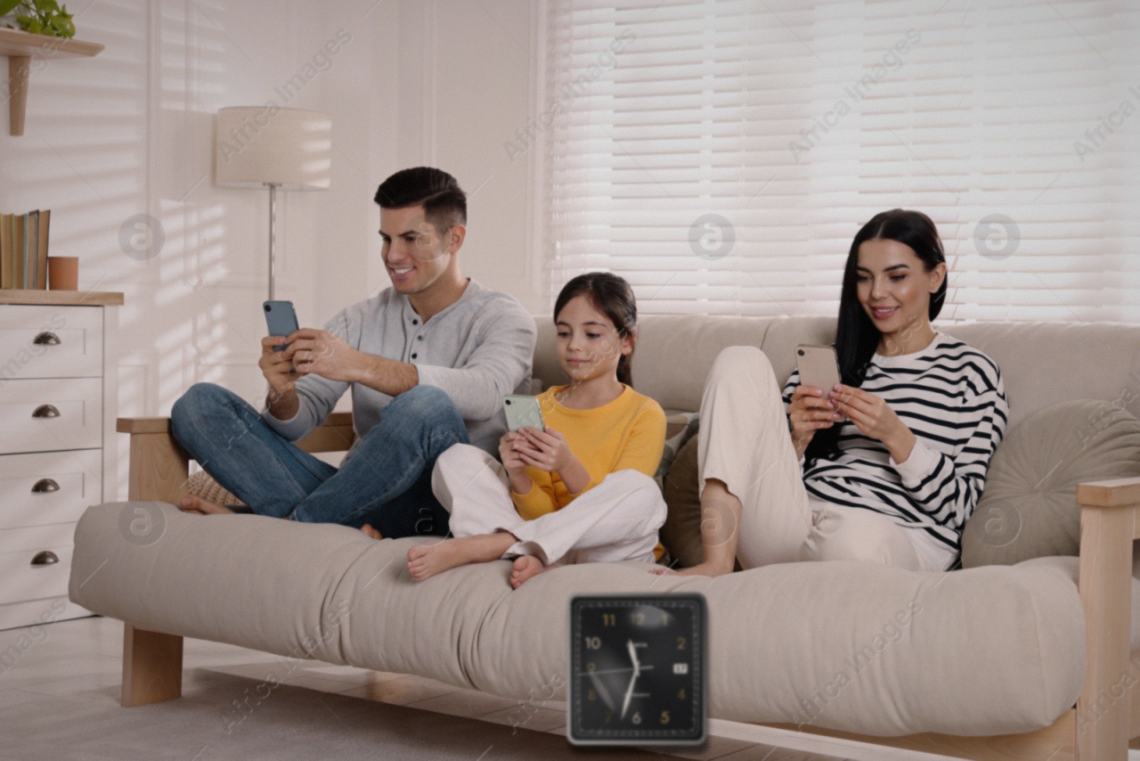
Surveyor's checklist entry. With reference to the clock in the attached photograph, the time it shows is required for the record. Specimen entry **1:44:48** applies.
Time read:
**11:32:44**
